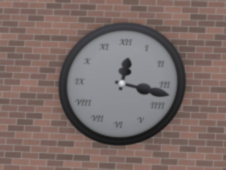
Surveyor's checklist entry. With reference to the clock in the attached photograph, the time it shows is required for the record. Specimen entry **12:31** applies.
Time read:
**12:17**
